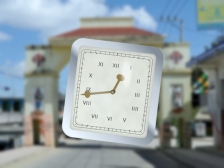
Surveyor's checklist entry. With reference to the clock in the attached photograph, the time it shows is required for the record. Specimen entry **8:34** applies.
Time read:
**12:43**
